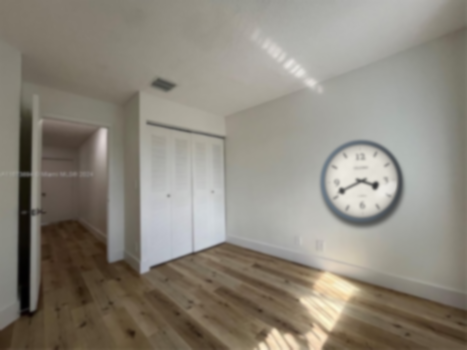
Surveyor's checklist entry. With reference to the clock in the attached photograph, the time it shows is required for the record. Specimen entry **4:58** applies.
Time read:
**3:41**
